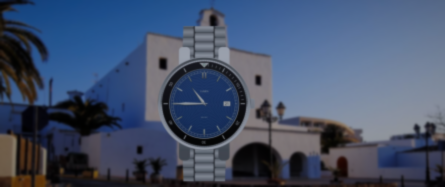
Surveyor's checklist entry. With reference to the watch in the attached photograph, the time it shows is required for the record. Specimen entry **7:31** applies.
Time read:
**10:45**
